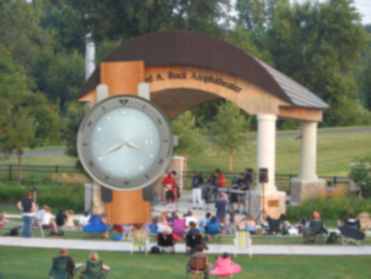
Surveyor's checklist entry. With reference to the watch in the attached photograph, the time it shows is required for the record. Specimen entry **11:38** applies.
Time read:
**3:41**
